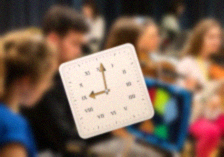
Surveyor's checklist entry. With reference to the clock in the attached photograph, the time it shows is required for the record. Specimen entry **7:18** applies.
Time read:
**9:01**
